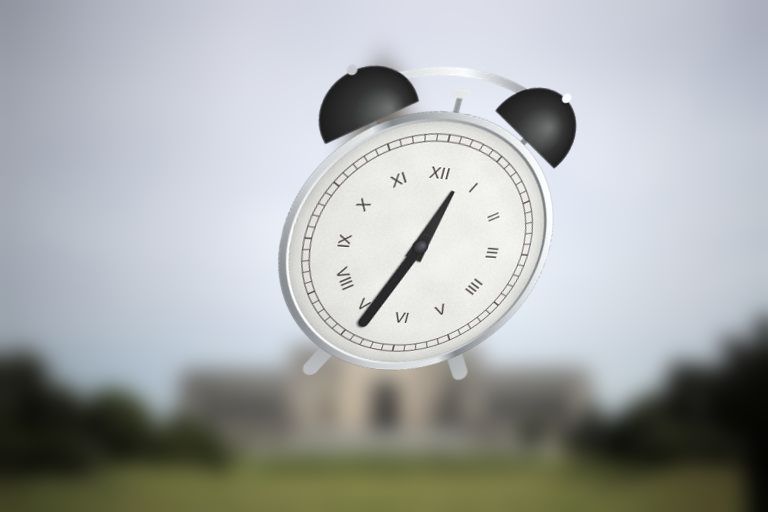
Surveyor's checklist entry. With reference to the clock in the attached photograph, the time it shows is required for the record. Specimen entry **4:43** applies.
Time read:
**12:34**
